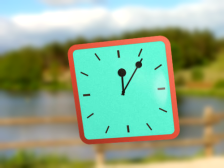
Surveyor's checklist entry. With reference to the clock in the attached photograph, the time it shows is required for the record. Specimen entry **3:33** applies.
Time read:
**12:06**
